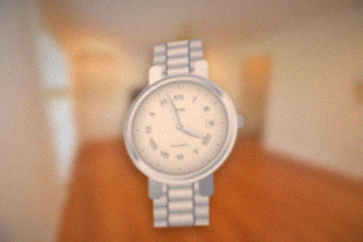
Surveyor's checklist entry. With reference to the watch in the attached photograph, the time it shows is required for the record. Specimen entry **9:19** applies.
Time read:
**3:57**
